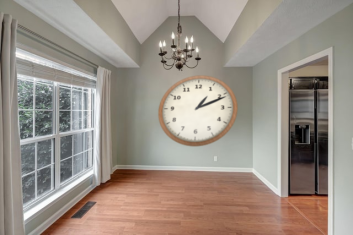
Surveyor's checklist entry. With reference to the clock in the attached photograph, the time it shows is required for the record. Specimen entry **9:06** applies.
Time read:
**1:11**
